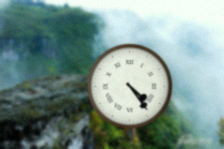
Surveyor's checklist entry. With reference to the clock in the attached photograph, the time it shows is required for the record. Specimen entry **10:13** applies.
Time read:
**4:24**
